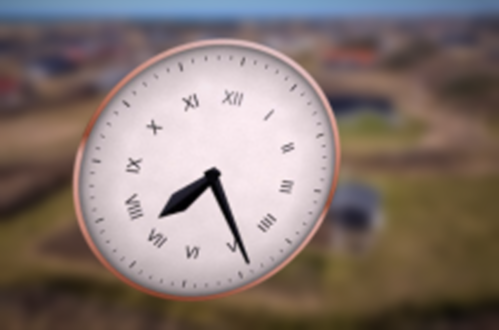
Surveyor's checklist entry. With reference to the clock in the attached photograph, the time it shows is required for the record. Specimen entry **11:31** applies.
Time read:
**7:24**
